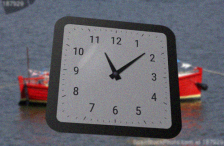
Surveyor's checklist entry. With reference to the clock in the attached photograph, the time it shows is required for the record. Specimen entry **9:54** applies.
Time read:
**11:08**
